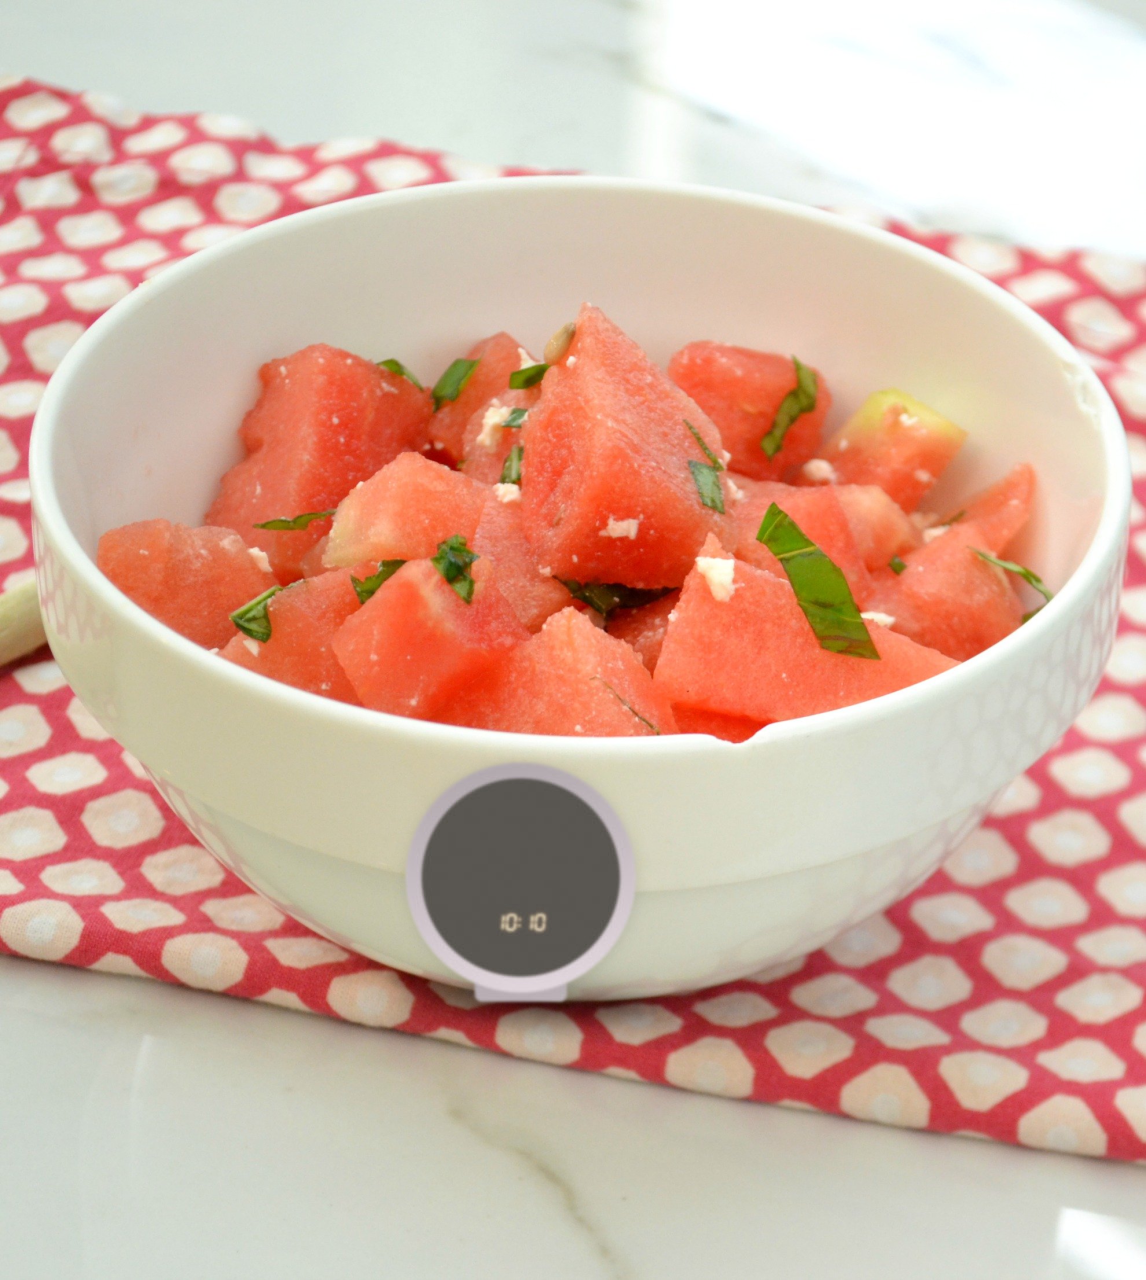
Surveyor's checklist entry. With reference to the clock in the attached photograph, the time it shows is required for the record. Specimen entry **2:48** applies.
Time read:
**10:10**
